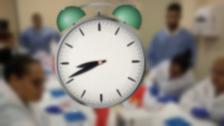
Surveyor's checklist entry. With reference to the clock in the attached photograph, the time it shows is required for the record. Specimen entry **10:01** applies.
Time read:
**8:41**
